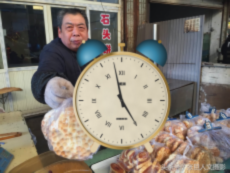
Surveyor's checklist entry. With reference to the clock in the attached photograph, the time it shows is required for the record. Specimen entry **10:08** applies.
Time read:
**4:58**
